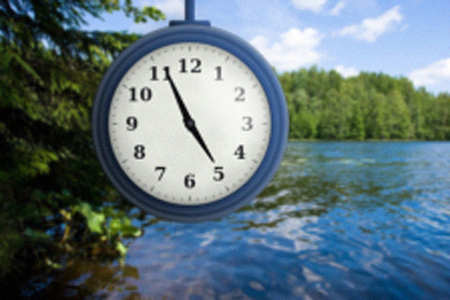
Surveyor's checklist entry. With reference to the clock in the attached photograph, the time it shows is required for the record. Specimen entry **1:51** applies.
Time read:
**4:56**
